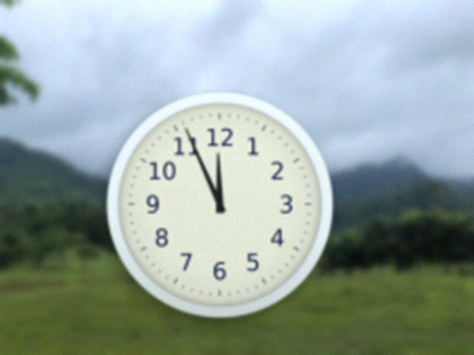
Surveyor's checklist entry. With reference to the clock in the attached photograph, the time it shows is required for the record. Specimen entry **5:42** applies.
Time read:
**11:56**
